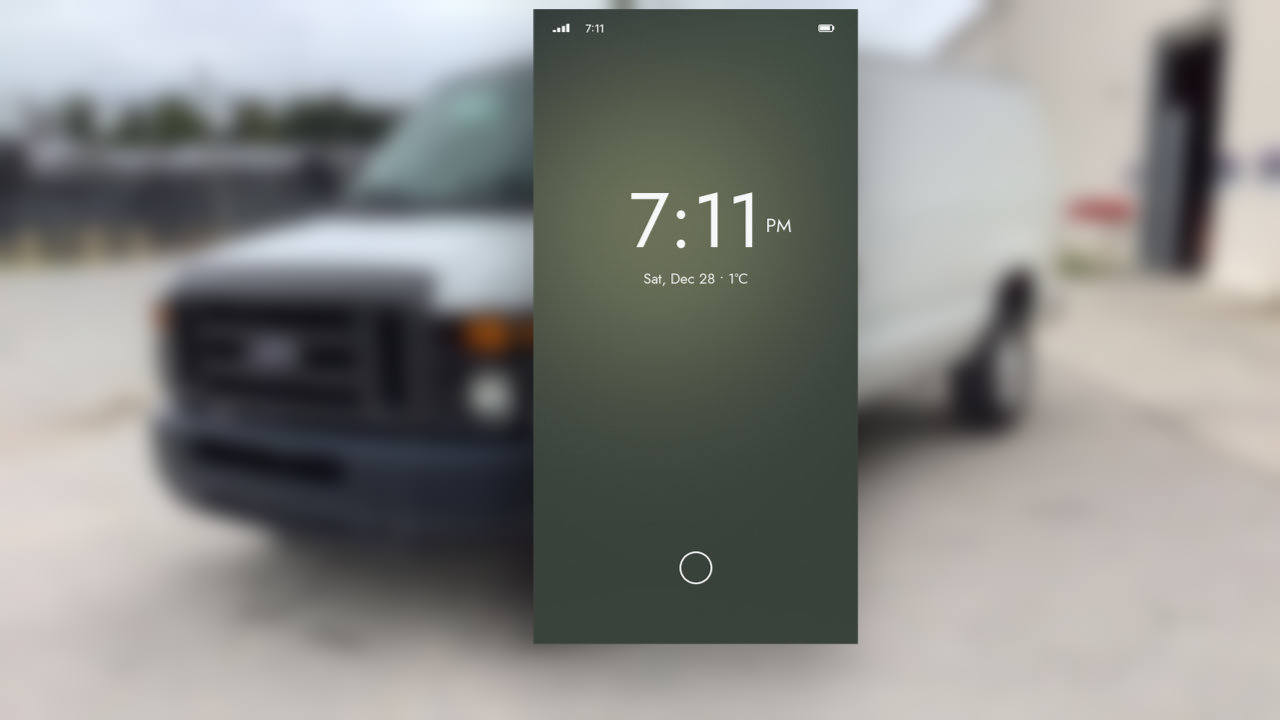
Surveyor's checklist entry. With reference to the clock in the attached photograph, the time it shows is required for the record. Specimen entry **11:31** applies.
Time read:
**7:11**
